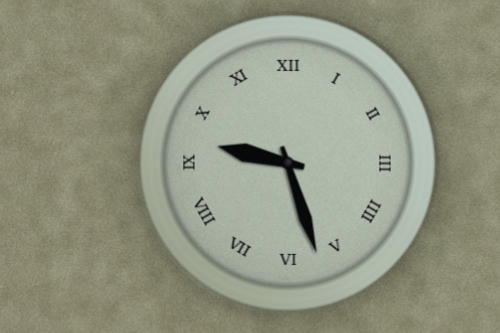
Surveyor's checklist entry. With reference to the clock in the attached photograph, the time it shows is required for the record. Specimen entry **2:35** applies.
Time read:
**9:27**
